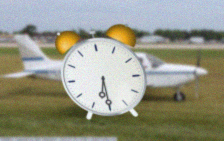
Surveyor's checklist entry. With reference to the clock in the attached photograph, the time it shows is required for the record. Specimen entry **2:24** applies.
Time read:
**6:30**
